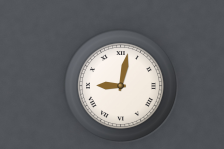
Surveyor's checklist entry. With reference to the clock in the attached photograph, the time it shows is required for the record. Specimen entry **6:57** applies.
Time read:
**9:02**
